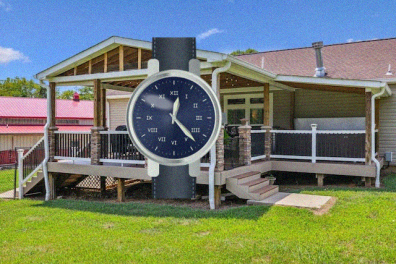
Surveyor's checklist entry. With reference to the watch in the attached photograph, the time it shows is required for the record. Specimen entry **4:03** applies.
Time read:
**12:23**
